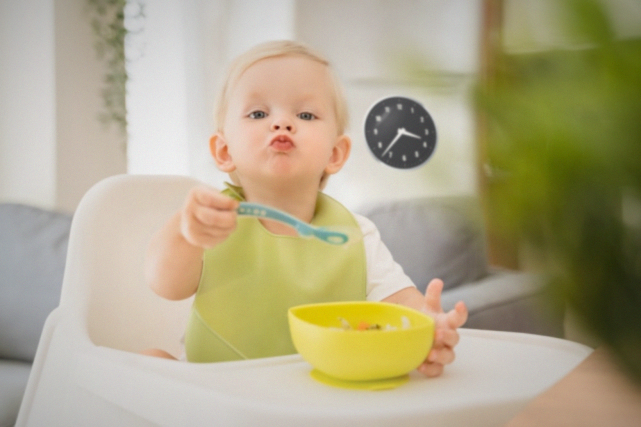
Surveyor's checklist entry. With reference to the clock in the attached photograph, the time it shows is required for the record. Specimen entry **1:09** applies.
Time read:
**3:37**
